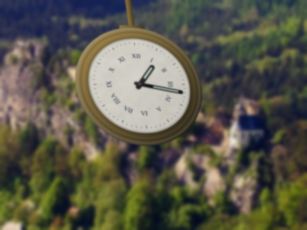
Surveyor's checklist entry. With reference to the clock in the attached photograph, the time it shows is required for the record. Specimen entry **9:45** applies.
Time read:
**1:17**
